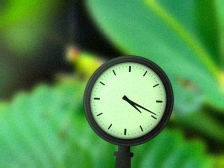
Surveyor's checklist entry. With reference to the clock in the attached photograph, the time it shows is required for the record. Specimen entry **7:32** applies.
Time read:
**4:19**
